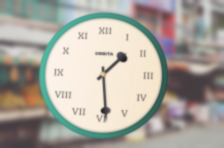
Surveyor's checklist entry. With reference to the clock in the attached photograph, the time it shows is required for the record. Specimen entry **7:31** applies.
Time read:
**1:29**
